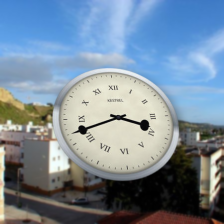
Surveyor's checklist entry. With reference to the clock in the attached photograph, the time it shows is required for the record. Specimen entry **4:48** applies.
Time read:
**3:42**
